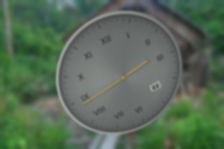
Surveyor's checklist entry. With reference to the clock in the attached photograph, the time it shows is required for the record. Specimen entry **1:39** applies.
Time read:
**2:44**
